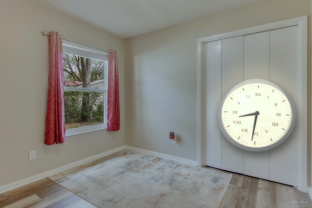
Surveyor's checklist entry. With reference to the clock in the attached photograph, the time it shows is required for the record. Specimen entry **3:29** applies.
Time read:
**8:31**
